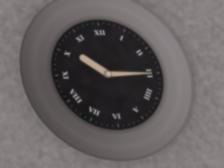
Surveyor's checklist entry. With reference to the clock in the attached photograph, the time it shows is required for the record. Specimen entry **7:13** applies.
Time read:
**10:15**
